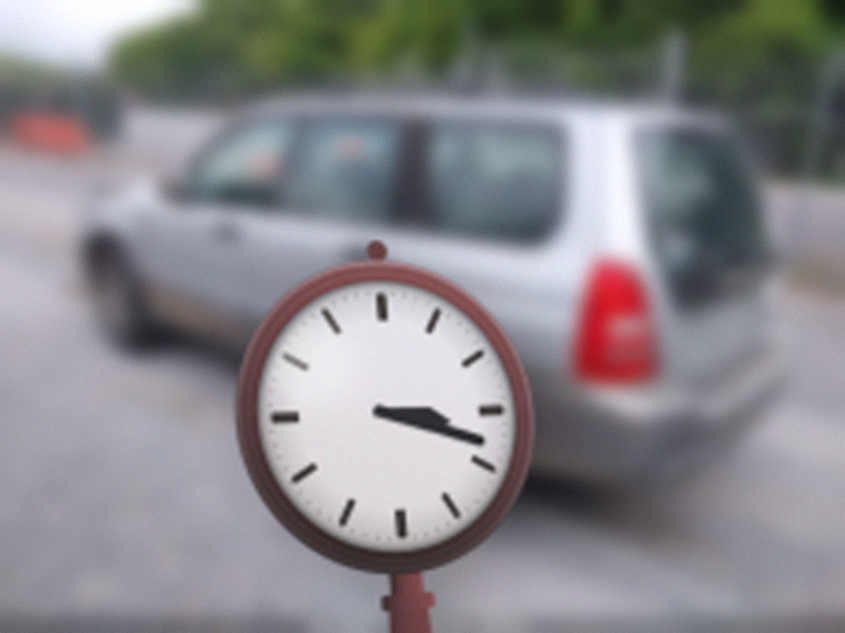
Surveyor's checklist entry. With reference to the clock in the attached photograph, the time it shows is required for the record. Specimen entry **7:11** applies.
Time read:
**3:18**
